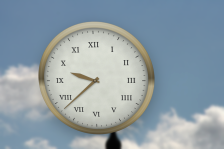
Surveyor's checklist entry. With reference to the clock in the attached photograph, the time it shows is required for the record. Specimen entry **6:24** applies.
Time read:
**9:38**
